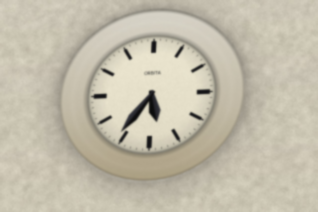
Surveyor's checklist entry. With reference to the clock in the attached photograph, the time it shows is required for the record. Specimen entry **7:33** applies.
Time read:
**5:36**
